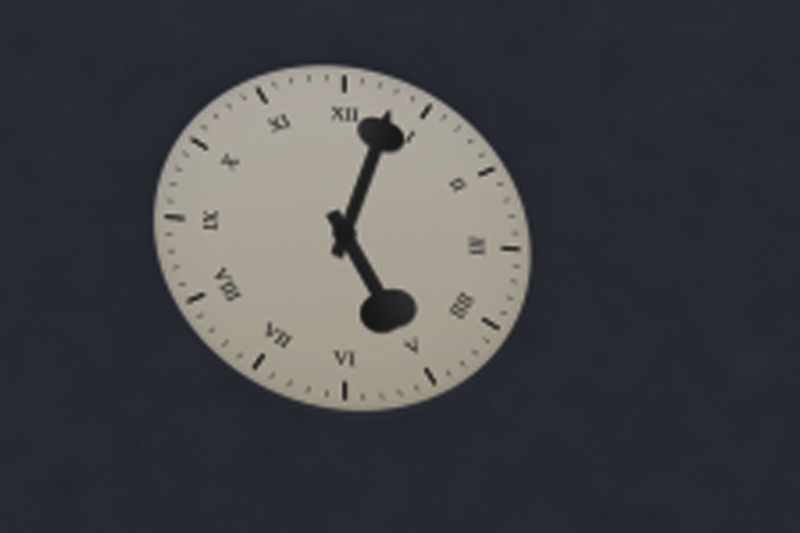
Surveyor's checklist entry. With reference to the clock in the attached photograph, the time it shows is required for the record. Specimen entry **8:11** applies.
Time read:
**5:03**
